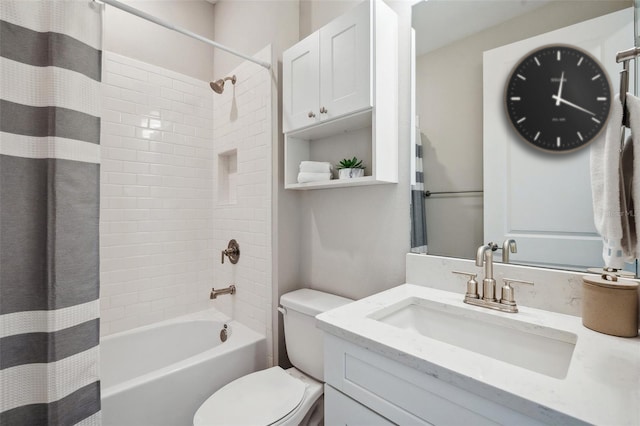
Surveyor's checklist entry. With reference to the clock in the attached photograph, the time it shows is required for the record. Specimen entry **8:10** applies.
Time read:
**12:19**
